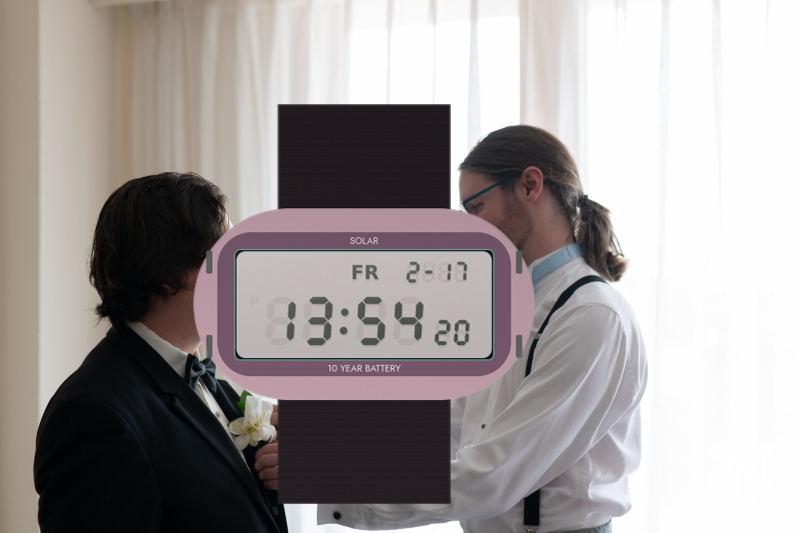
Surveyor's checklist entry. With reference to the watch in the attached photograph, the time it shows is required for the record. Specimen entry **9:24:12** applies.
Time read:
**13:54:20**
